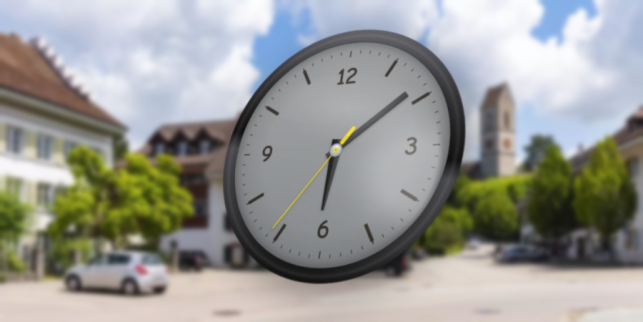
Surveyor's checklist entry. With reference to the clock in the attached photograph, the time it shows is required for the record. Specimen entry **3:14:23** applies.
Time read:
**6:08:36**
